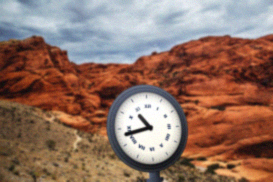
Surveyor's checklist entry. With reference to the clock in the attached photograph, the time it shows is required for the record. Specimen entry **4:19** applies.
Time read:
**10:43**
